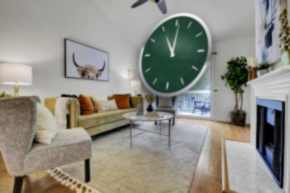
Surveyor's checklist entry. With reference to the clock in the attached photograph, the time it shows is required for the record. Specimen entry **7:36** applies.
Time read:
**11:01**
